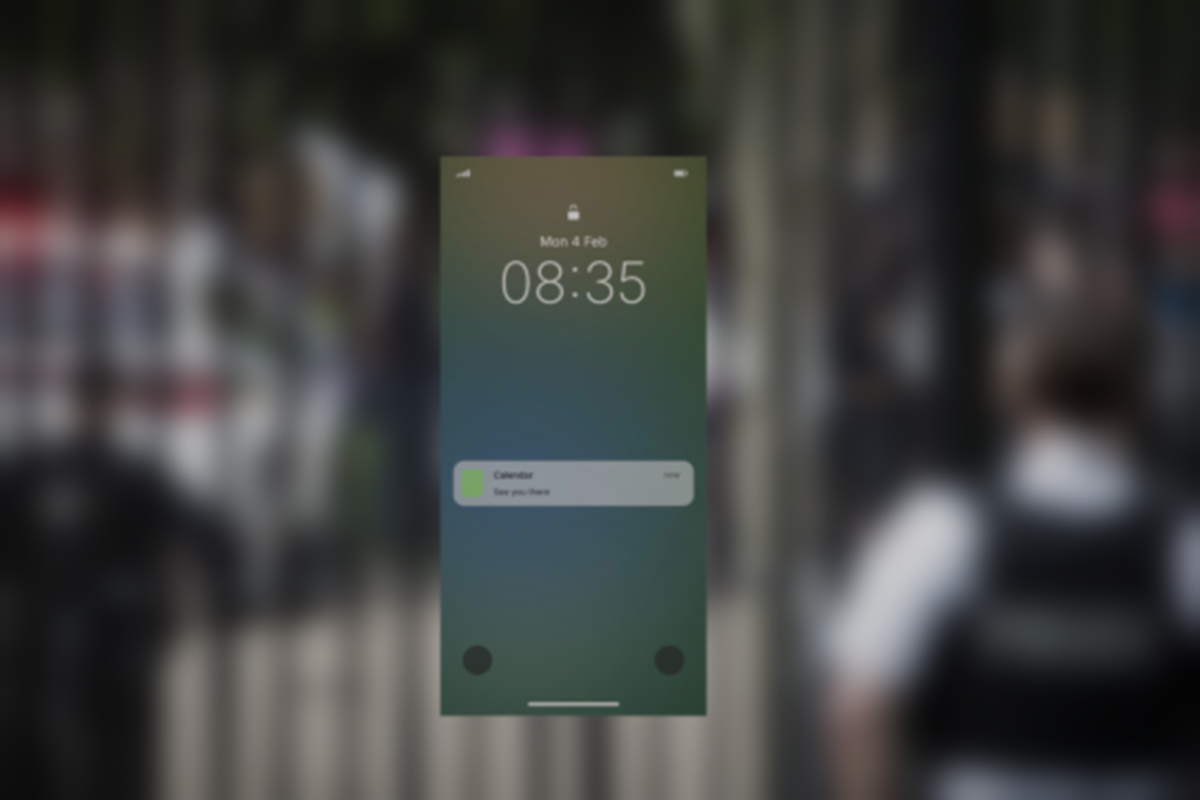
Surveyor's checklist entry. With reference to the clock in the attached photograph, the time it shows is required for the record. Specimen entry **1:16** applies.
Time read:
**8:35**
